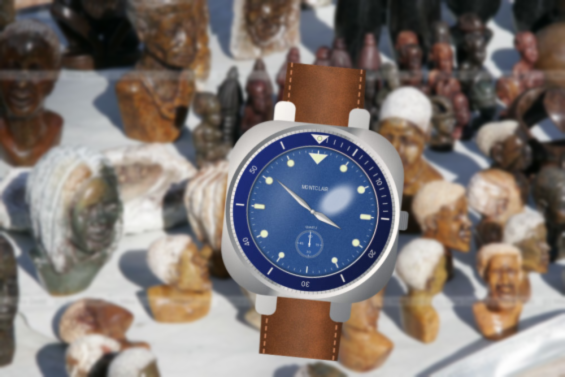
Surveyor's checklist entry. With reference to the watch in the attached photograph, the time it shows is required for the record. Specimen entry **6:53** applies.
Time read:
**3:51**
